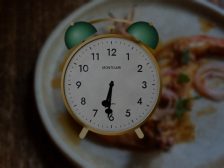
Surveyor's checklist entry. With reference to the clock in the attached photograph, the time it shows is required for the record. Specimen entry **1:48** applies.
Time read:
**6:31**
